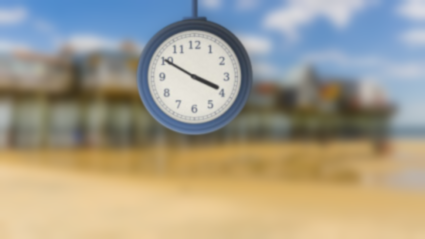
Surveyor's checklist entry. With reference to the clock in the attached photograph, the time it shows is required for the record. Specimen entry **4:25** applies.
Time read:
**3:50**
